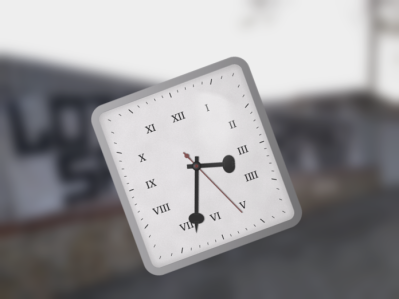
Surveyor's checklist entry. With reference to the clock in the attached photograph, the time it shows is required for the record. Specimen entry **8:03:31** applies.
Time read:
**3:33:26**
